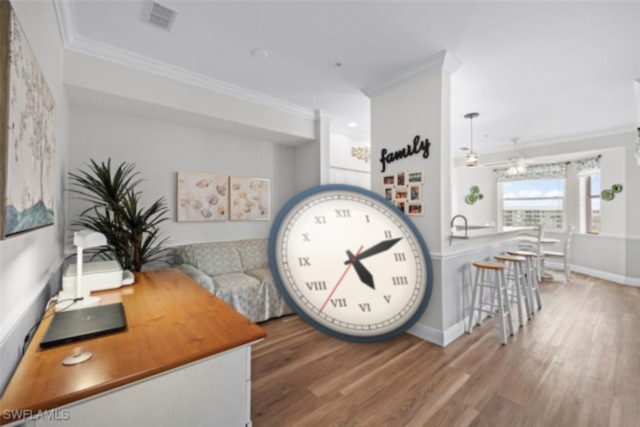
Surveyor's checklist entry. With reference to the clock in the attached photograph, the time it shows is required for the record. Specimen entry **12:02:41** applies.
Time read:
**5:11:37**
